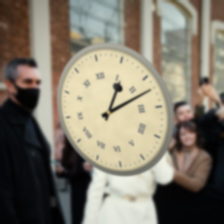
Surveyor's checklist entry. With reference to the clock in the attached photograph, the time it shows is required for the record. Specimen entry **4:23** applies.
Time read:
**1:12**
